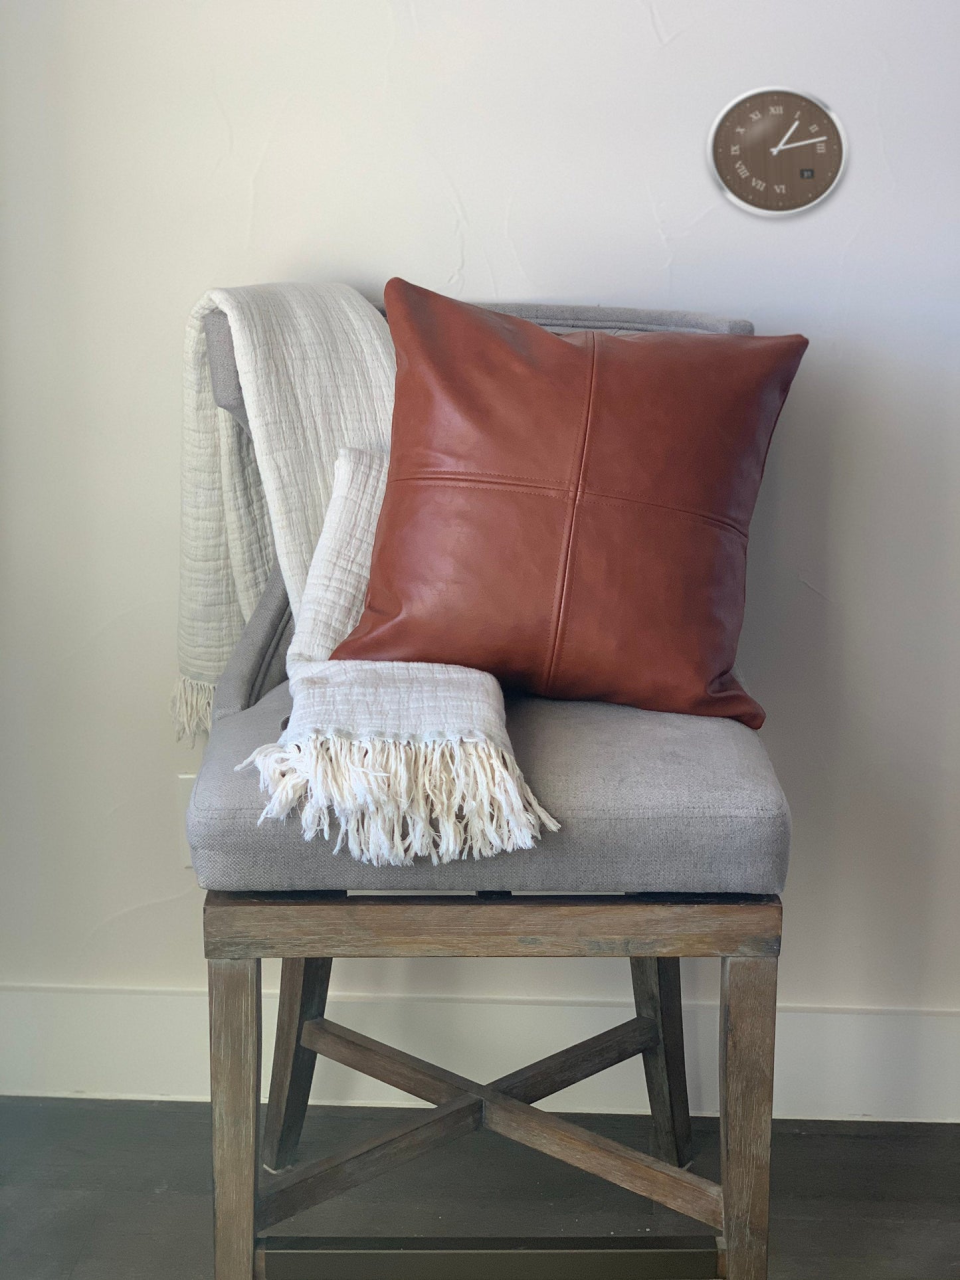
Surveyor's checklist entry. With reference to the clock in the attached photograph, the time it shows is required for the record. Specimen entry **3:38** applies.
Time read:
**1:13**
